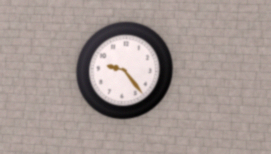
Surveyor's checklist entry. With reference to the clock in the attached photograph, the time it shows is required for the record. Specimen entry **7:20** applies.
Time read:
**9:23**
